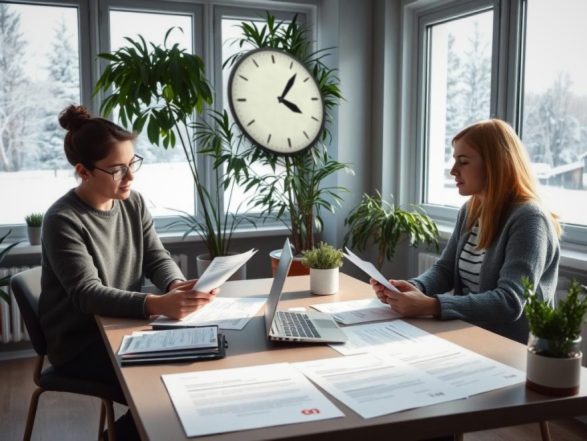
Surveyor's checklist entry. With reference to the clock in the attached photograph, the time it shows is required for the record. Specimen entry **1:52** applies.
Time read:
**4:07**
